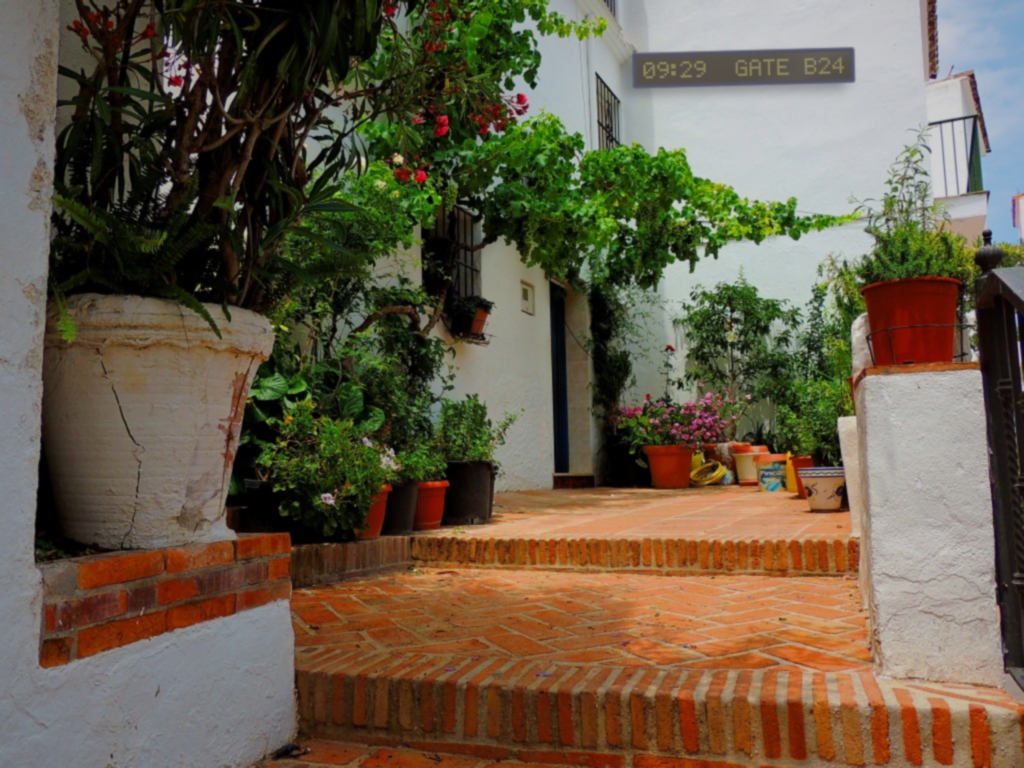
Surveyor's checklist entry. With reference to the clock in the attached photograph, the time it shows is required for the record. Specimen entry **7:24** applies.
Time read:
**9:29**
